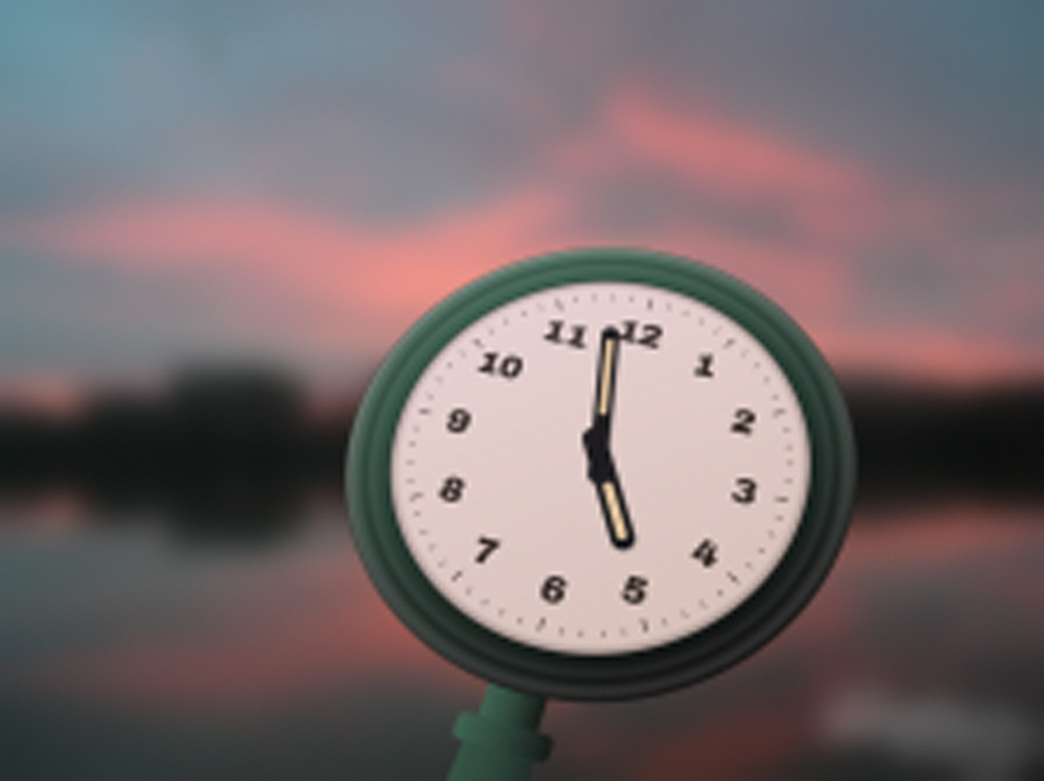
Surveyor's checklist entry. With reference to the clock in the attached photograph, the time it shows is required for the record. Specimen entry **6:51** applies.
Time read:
**4:58**
